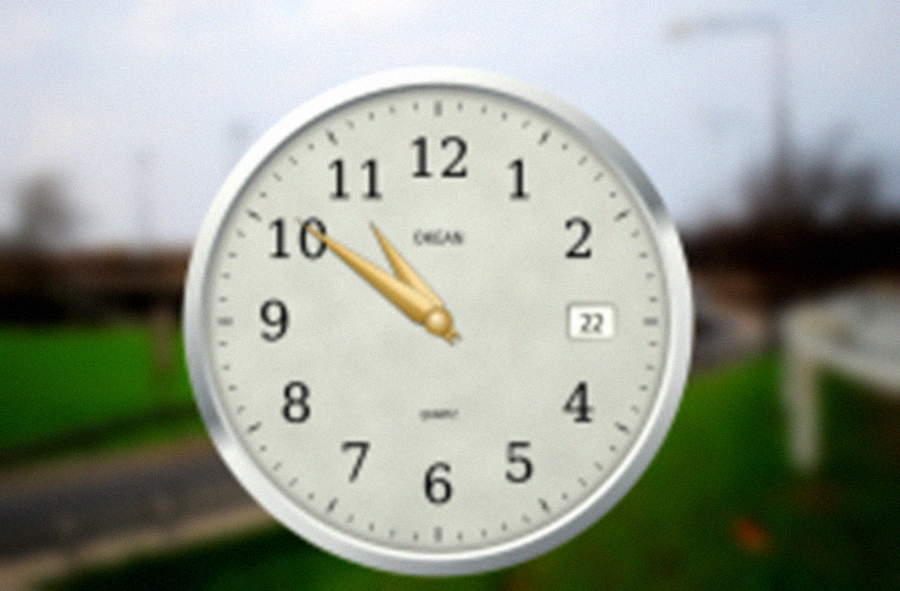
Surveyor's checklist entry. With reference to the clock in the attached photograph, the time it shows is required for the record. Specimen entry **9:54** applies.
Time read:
**10:51**
